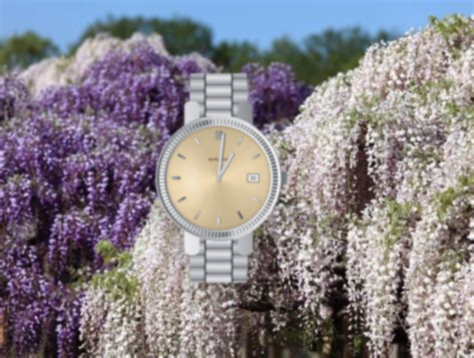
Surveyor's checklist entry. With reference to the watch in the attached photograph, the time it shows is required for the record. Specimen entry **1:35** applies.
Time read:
**1:01**
